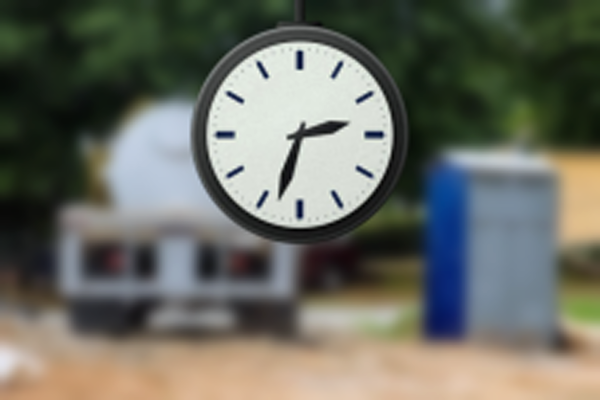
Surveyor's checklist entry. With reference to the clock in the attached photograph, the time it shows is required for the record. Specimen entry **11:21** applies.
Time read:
**2:33**
